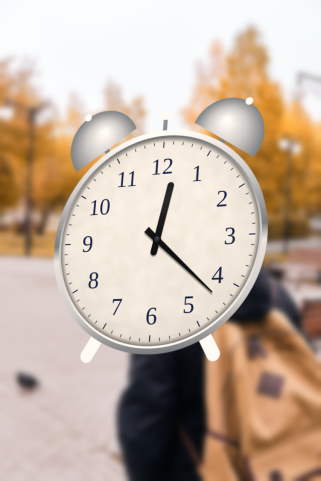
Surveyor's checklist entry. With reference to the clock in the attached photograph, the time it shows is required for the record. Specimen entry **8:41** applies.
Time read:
**12:22**
